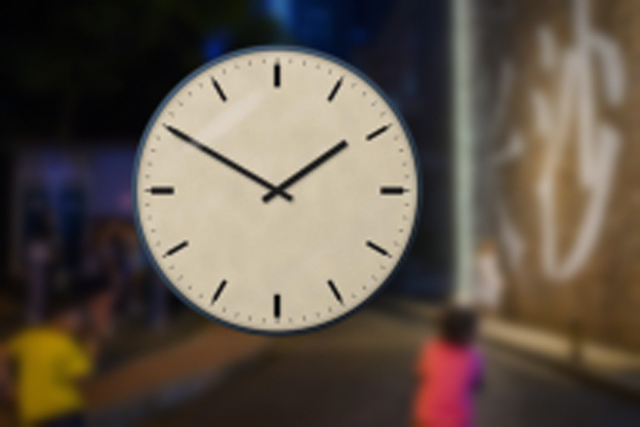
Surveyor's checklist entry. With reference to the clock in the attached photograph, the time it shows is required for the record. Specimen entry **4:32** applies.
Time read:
**1:50**
